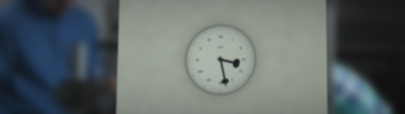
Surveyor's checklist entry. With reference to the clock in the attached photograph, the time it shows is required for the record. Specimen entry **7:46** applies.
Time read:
**3:28**
